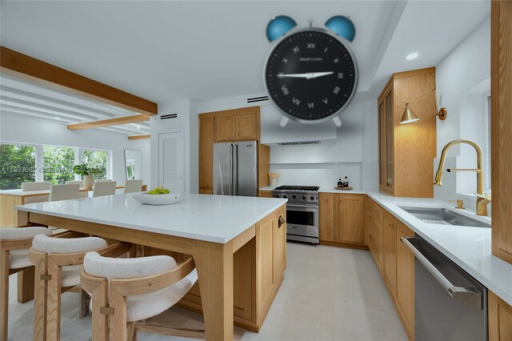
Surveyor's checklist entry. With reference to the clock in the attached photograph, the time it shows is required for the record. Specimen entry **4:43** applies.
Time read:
**2:45**
